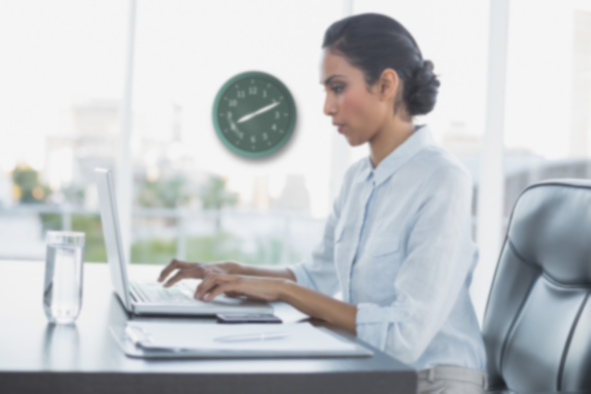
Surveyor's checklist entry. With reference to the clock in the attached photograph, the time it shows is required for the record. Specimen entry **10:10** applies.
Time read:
**8:11**
